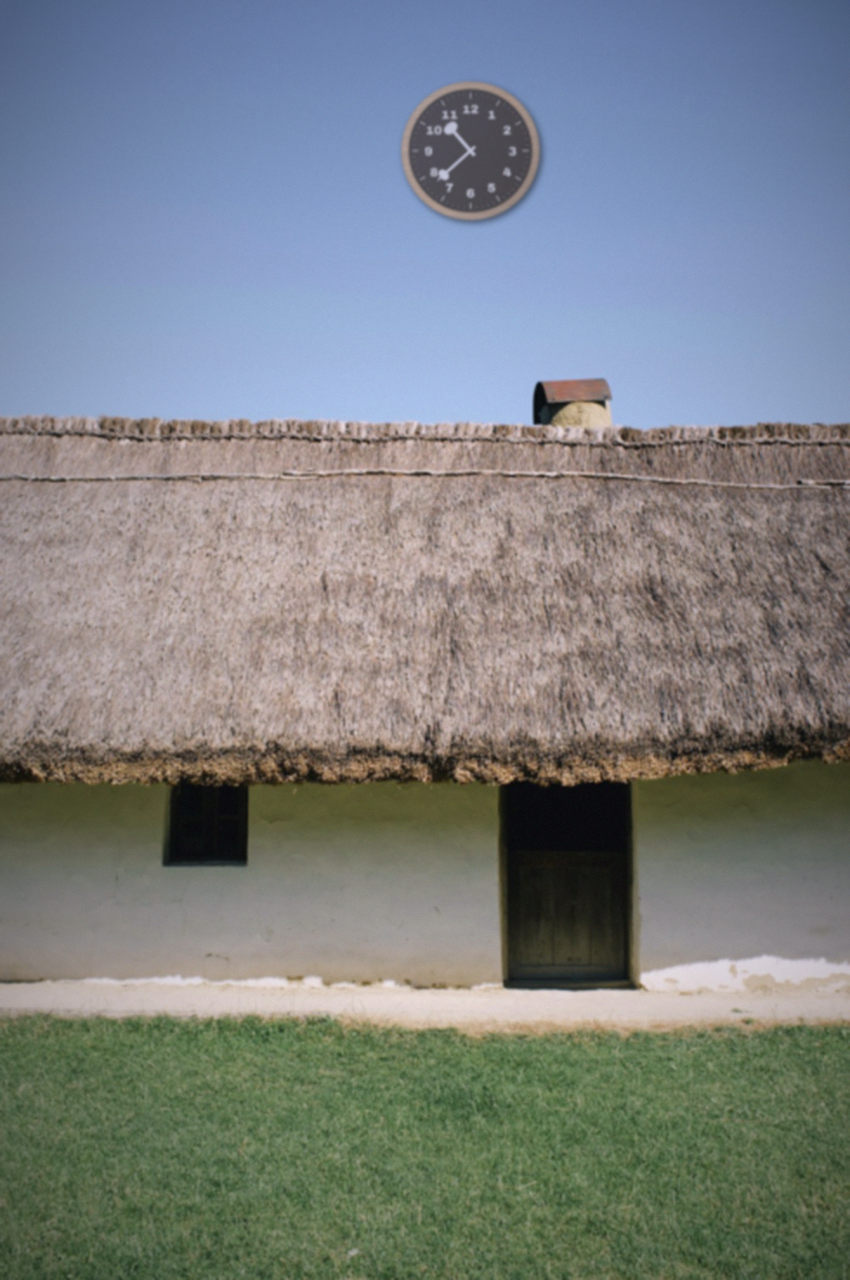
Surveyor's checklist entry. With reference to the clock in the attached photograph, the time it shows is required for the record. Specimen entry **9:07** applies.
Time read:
**10:38**
